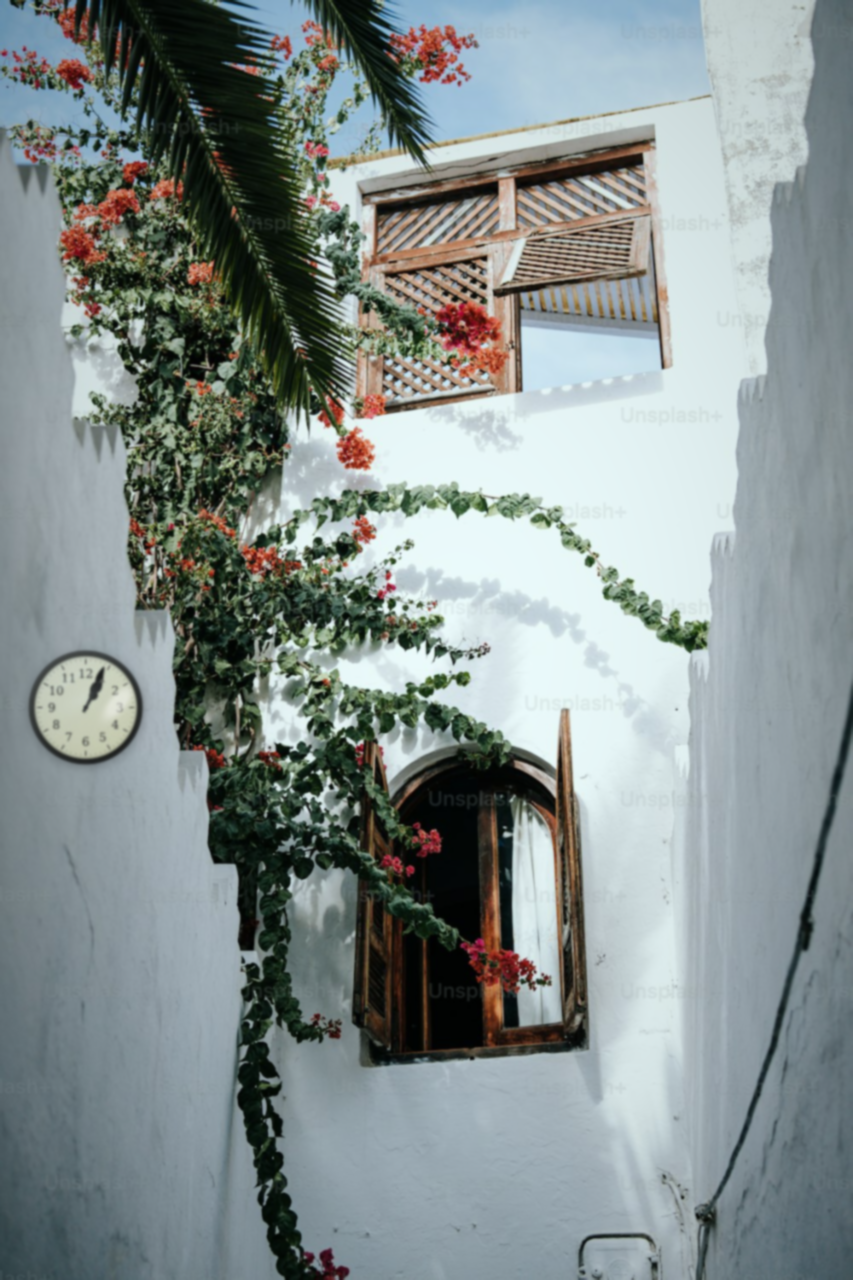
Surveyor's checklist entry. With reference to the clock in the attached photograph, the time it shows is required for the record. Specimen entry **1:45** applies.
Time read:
**1:04**
